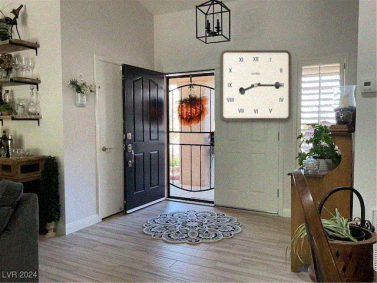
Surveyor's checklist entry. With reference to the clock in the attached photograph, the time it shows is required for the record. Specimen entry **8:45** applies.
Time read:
**8:15**
